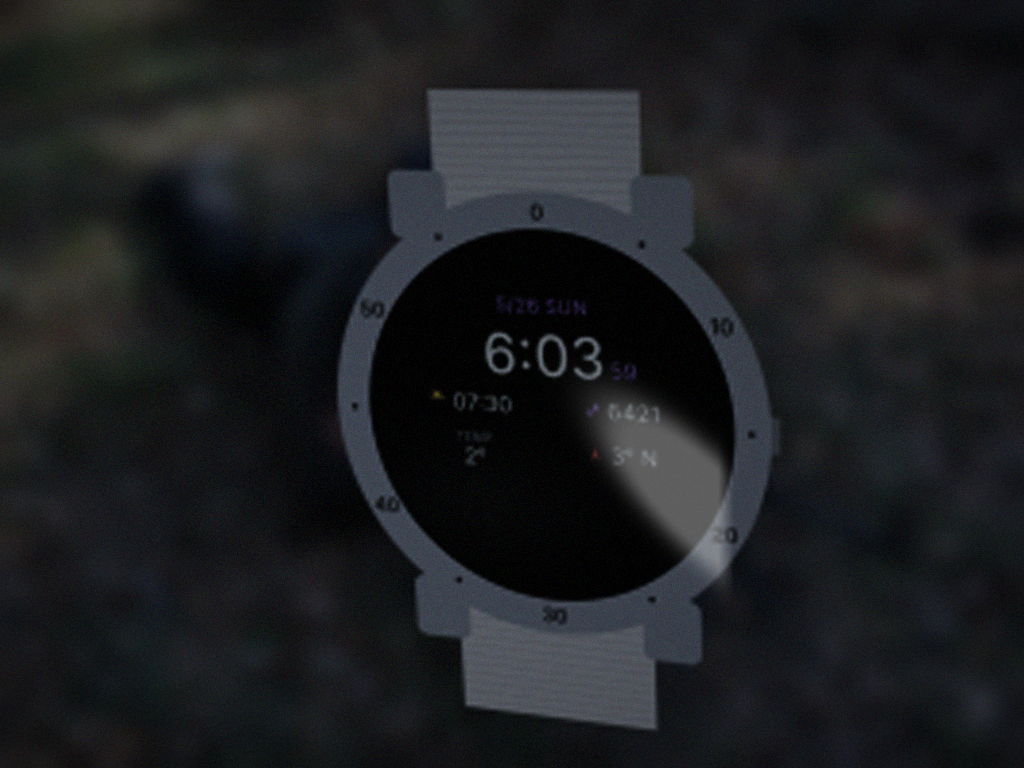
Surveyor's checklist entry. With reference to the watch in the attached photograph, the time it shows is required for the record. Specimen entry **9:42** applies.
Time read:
**6:03**
